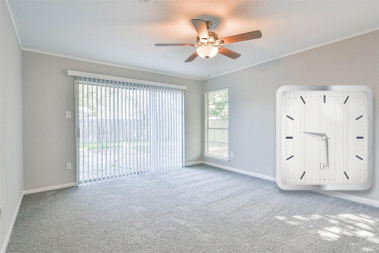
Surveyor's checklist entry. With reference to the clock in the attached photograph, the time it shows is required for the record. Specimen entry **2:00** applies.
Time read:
**9:29**
